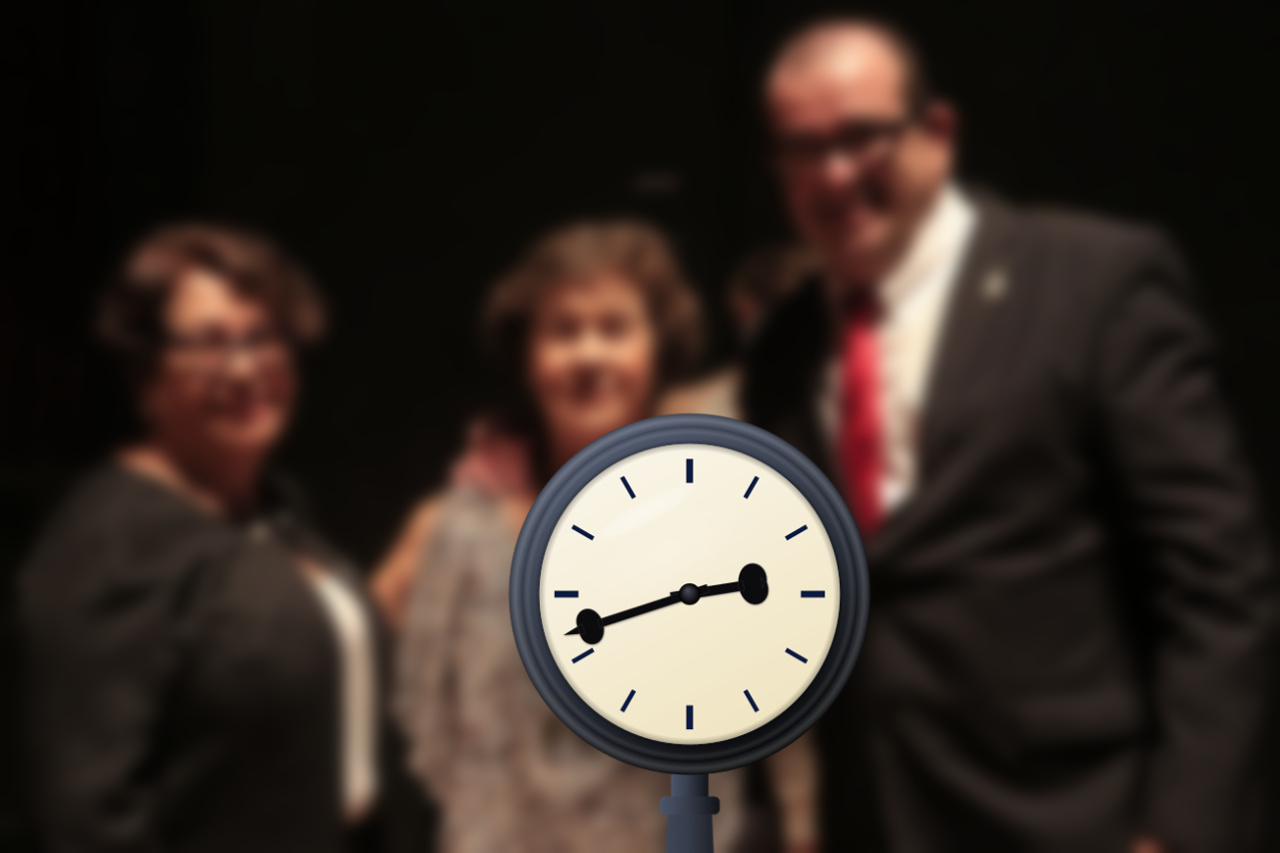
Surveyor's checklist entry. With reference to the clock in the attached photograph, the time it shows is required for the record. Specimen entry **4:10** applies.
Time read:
**2:42**
